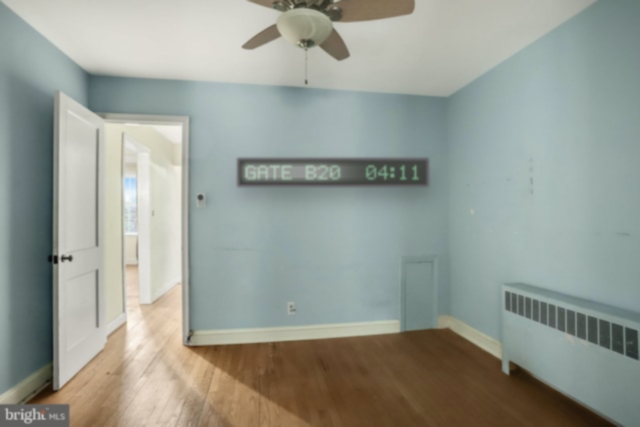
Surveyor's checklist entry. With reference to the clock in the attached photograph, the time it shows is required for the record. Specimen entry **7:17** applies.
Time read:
**4:11**
